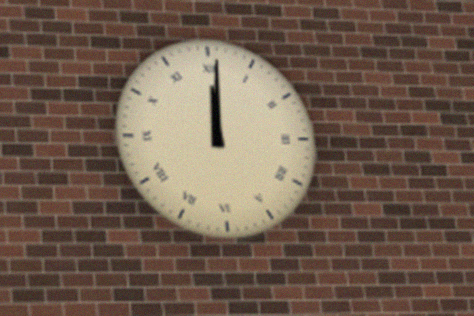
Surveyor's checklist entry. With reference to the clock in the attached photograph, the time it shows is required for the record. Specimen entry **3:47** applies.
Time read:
**12:01**
